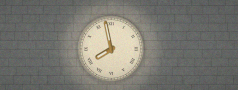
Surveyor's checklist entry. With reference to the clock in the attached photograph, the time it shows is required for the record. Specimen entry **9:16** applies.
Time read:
**7:58**
